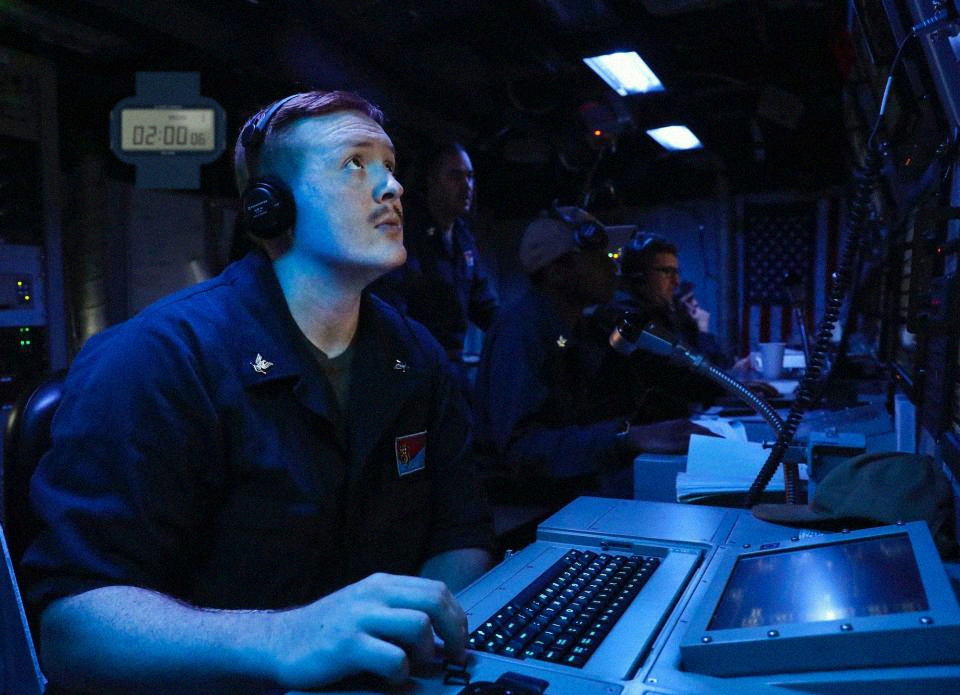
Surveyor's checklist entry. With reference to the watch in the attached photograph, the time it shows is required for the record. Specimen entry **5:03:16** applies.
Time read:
**2:00:06**
